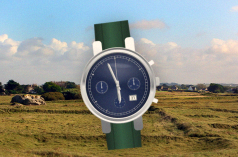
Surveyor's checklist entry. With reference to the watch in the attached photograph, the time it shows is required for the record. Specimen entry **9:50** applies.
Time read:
**5:57**
